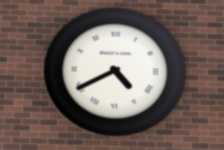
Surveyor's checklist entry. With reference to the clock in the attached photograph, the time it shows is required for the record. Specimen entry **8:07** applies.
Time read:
**4:40**
